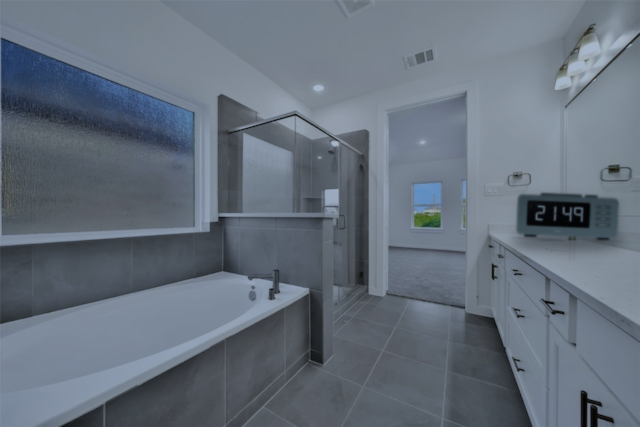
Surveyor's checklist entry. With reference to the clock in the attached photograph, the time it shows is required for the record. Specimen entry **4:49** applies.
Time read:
**21:49**
